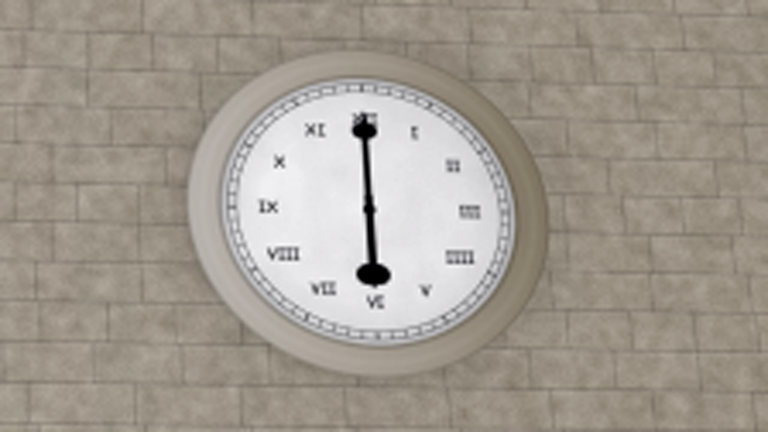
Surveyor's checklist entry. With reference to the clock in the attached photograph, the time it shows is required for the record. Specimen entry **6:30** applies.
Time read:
**6:00**
